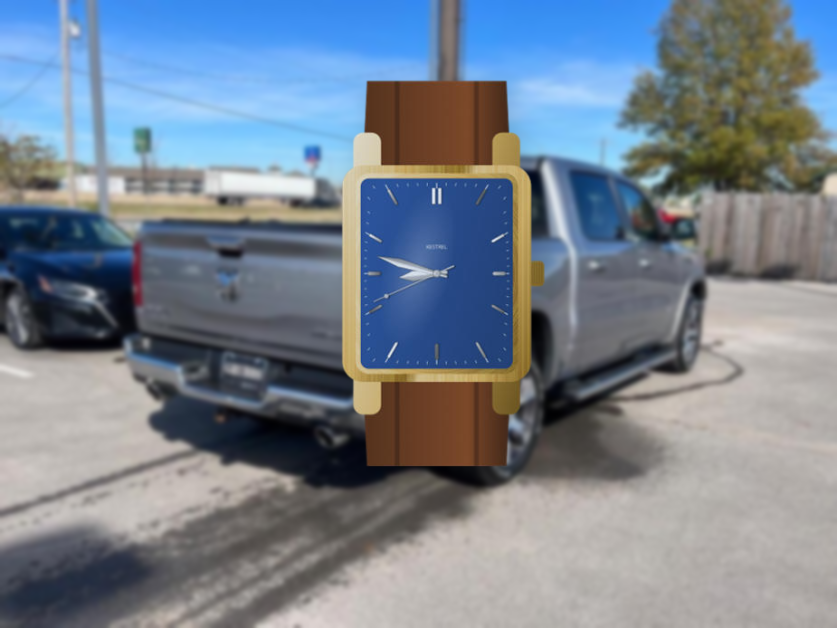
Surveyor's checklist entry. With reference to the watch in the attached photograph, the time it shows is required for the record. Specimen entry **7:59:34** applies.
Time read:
**8:47:41**
